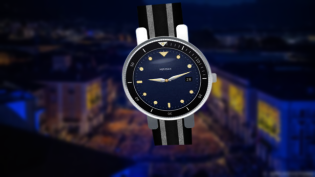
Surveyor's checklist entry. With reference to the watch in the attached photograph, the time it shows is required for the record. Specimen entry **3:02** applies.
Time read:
**9:12**
